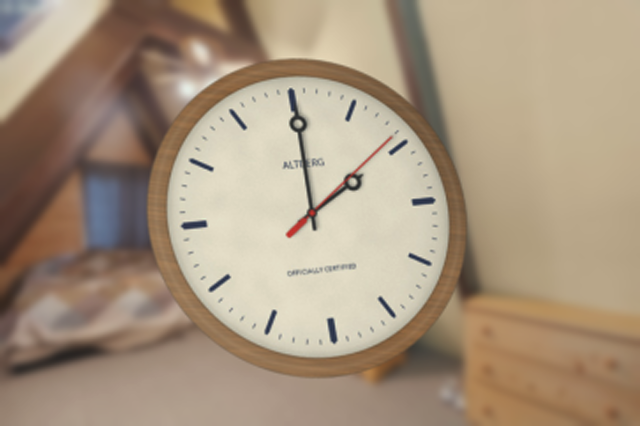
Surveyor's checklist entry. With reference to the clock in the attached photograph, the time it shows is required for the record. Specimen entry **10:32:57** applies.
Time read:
**2:00:09**
